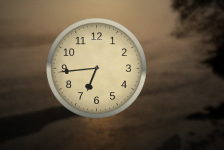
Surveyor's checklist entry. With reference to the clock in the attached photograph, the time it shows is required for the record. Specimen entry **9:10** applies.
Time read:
**6:44**
